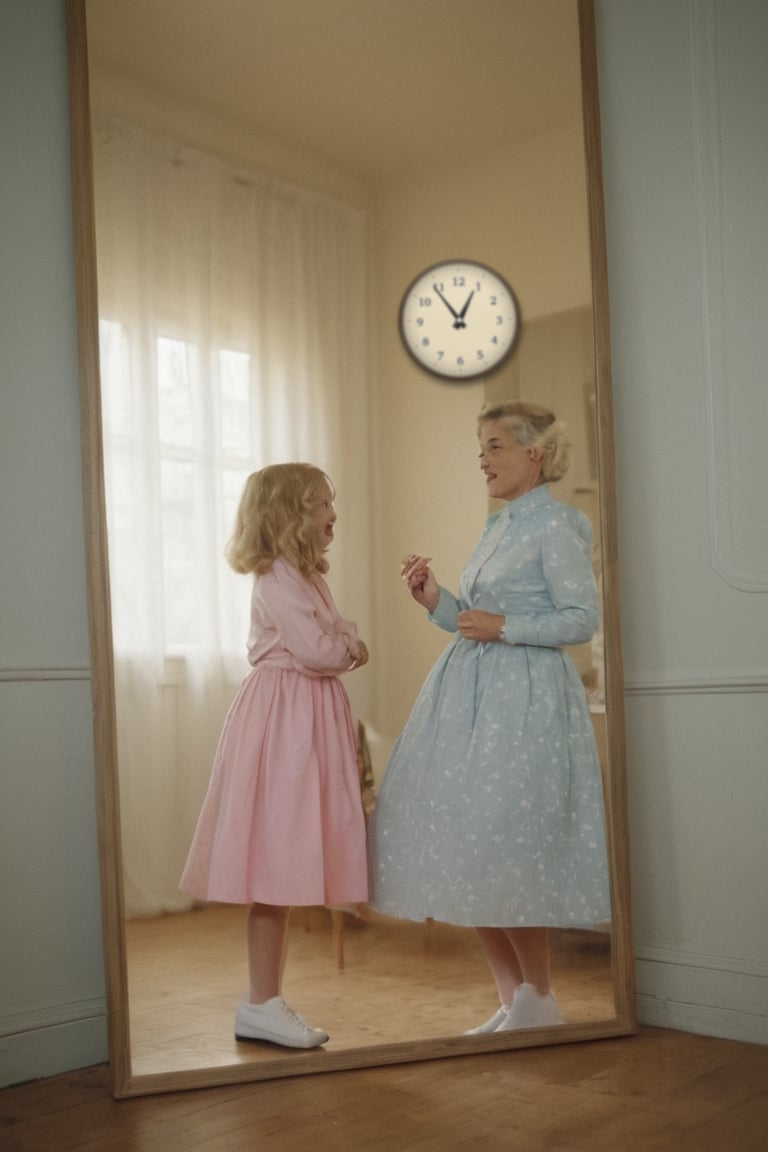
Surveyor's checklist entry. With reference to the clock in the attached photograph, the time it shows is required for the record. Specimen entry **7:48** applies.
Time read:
**12:54**
